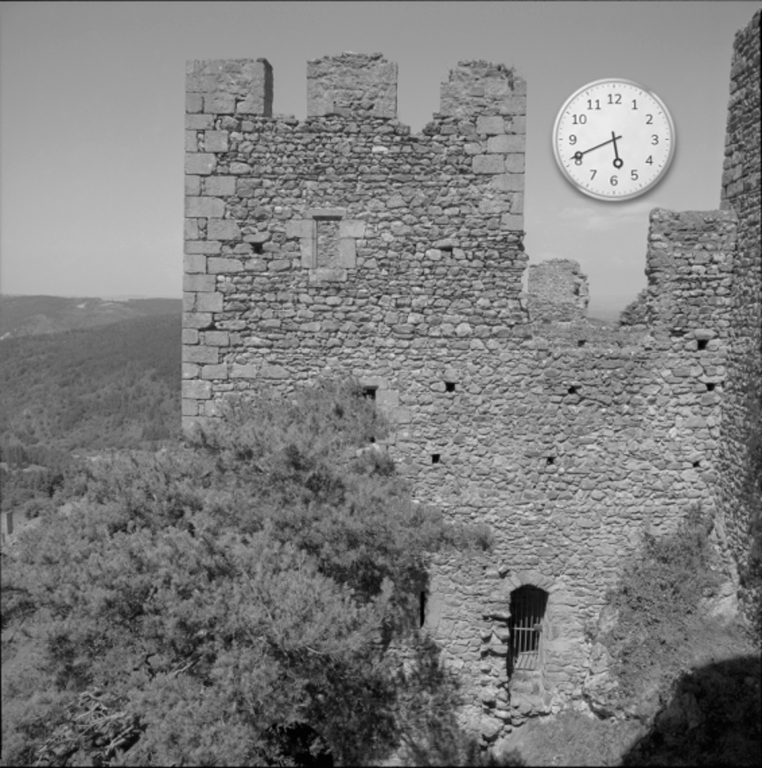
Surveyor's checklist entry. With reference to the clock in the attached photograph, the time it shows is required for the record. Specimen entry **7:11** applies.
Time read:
**5:41**
